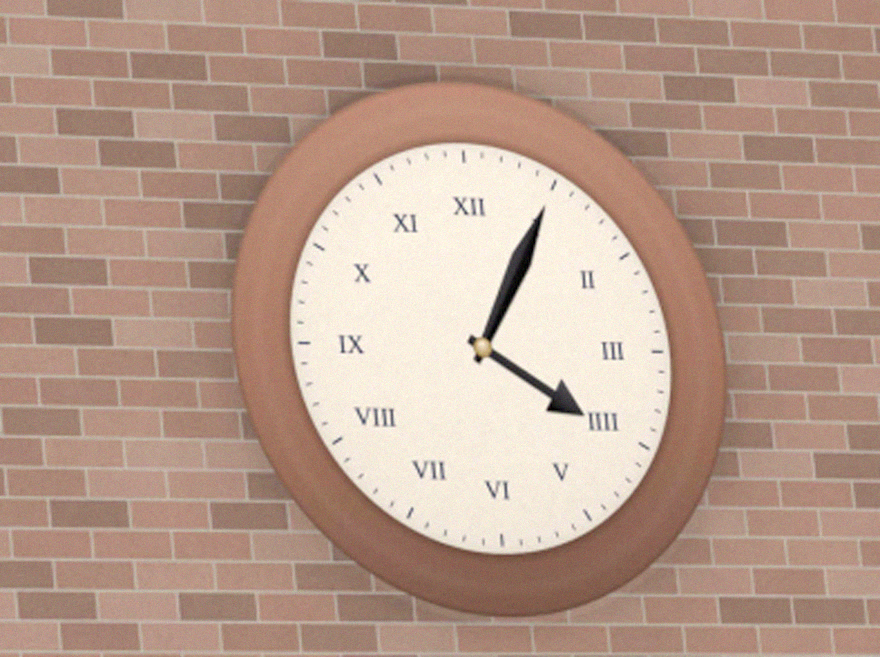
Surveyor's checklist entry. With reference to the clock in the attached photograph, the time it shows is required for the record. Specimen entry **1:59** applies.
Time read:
**4:05**
